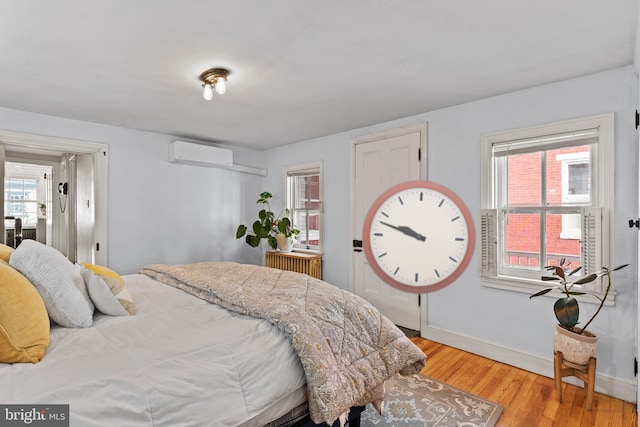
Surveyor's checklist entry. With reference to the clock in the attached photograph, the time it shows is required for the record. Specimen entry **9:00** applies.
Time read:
**9:48**
